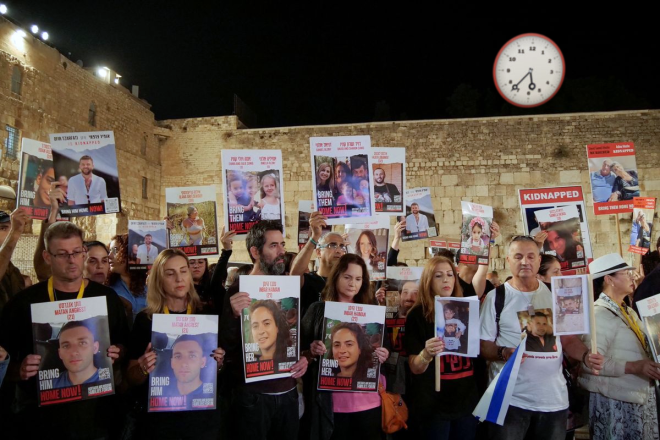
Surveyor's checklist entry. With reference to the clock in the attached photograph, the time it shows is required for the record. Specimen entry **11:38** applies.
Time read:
**5:37**
